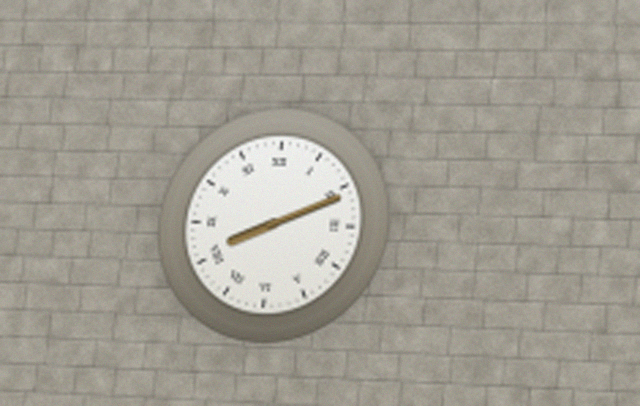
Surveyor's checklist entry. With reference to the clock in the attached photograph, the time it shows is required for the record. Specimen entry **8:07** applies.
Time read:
**8:11**
